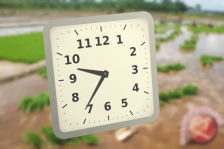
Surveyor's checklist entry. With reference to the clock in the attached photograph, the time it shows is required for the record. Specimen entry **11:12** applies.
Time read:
**9:36**
